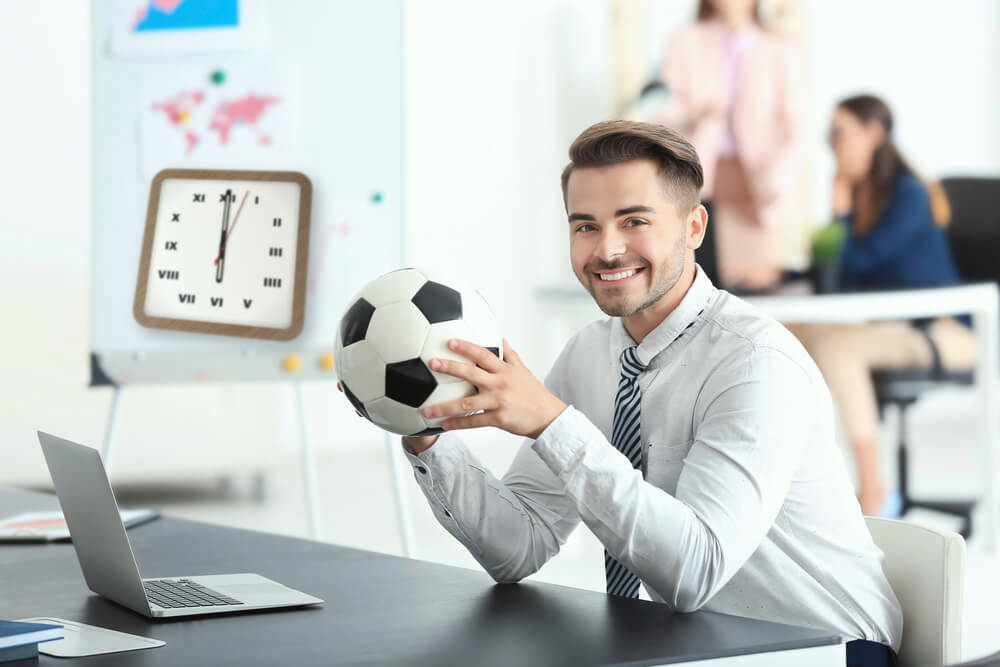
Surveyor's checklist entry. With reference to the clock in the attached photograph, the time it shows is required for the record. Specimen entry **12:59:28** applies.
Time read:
**6:00:03**
